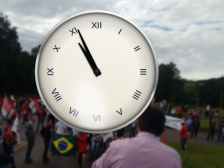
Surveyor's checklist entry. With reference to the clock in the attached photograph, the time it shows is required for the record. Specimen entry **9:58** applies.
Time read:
**10:56**
